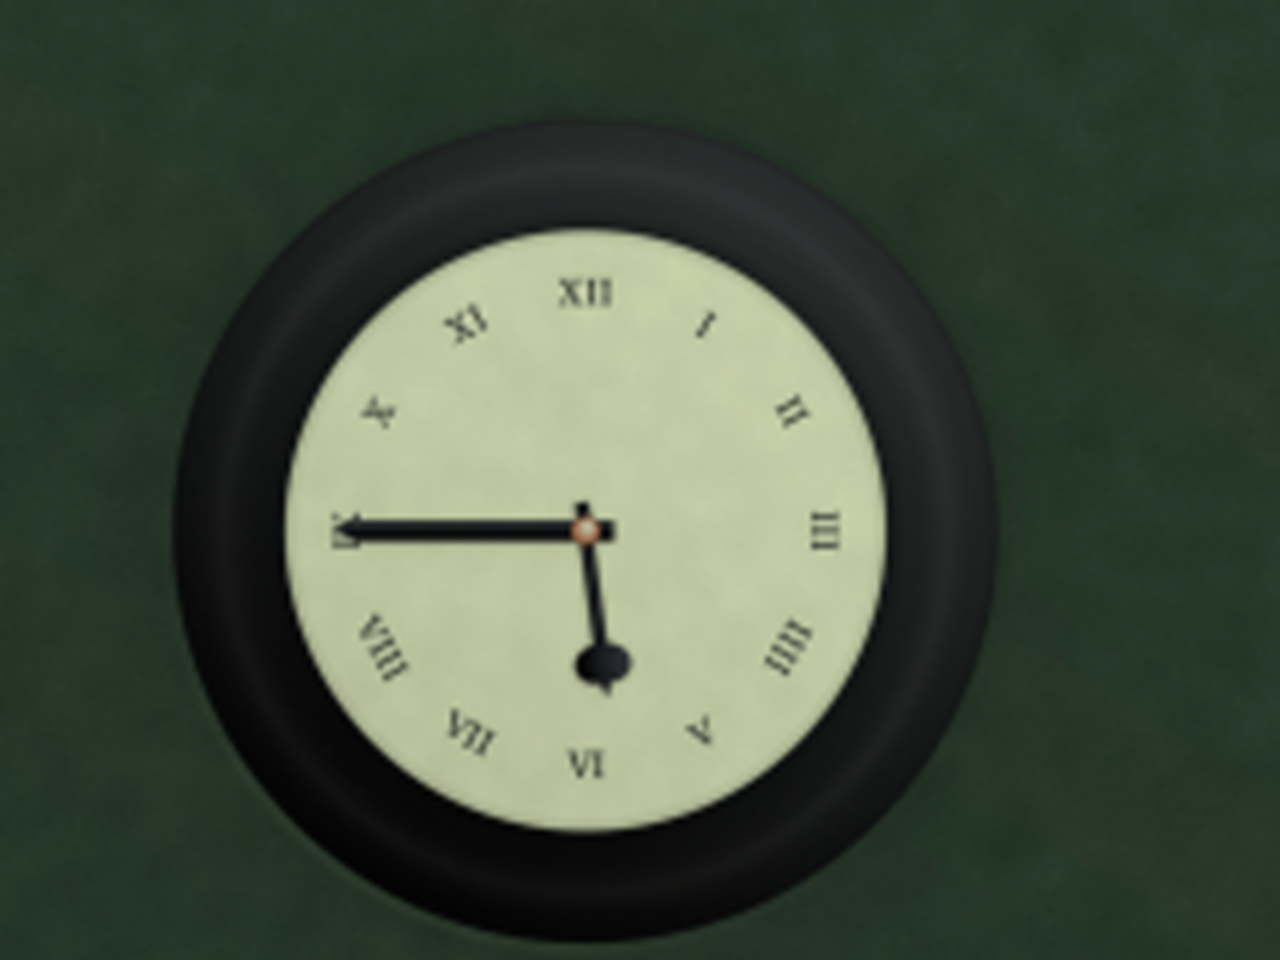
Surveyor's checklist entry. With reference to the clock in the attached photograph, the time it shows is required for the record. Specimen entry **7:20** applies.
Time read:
**5:45**
